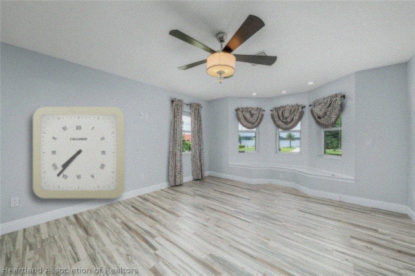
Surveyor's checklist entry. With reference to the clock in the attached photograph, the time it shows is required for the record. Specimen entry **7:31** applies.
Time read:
**7:37**
